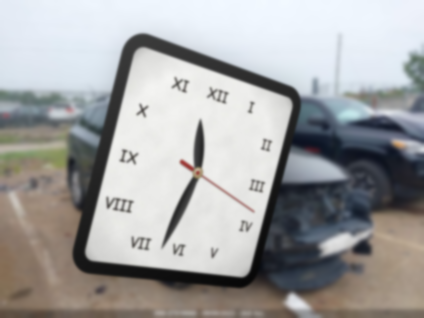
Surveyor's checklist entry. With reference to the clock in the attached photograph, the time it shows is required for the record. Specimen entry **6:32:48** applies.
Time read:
**11:32:18**
